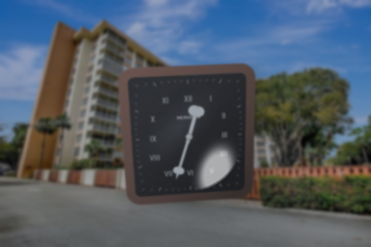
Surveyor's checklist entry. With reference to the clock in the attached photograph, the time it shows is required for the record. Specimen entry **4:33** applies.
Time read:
**12:33**
